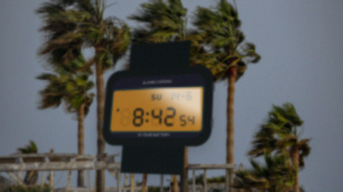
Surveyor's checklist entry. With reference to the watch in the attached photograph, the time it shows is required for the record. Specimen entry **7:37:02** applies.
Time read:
**8:42:54**
